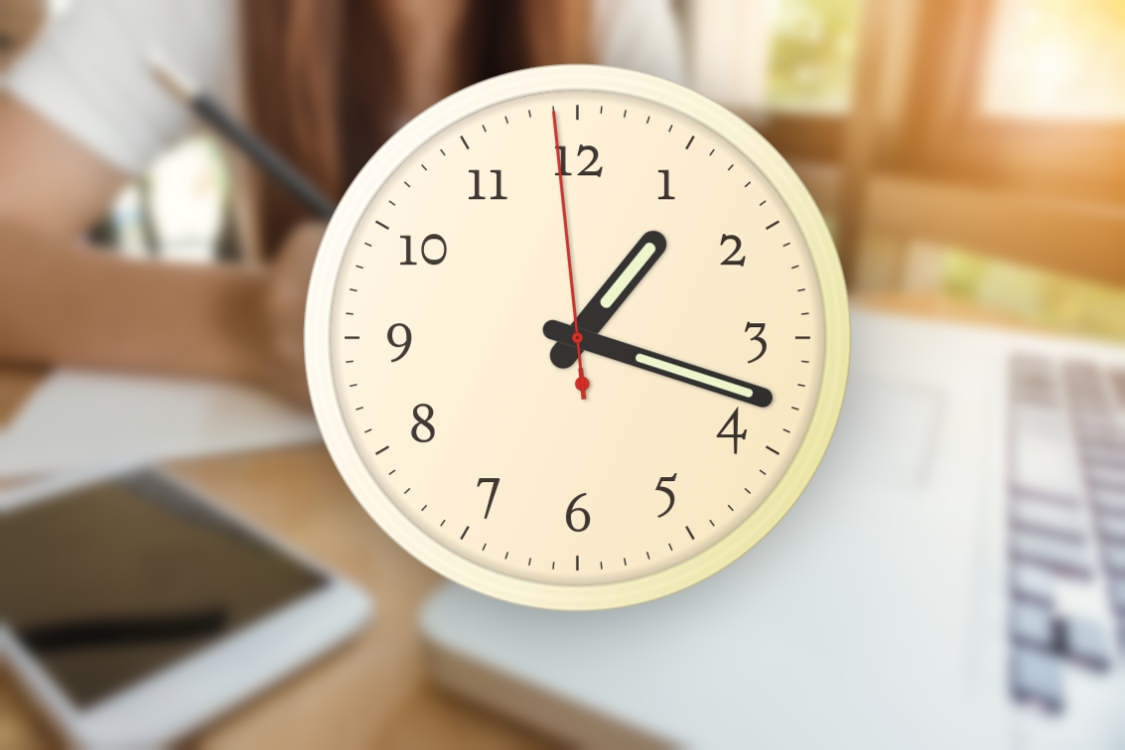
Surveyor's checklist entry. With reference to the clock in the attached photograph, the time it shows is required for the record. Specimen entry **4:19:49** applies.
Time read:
**1:17:59**
